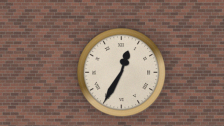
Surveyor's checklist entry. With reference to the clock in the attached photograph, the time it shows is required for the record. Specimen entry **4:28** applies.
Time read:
**12:35**
